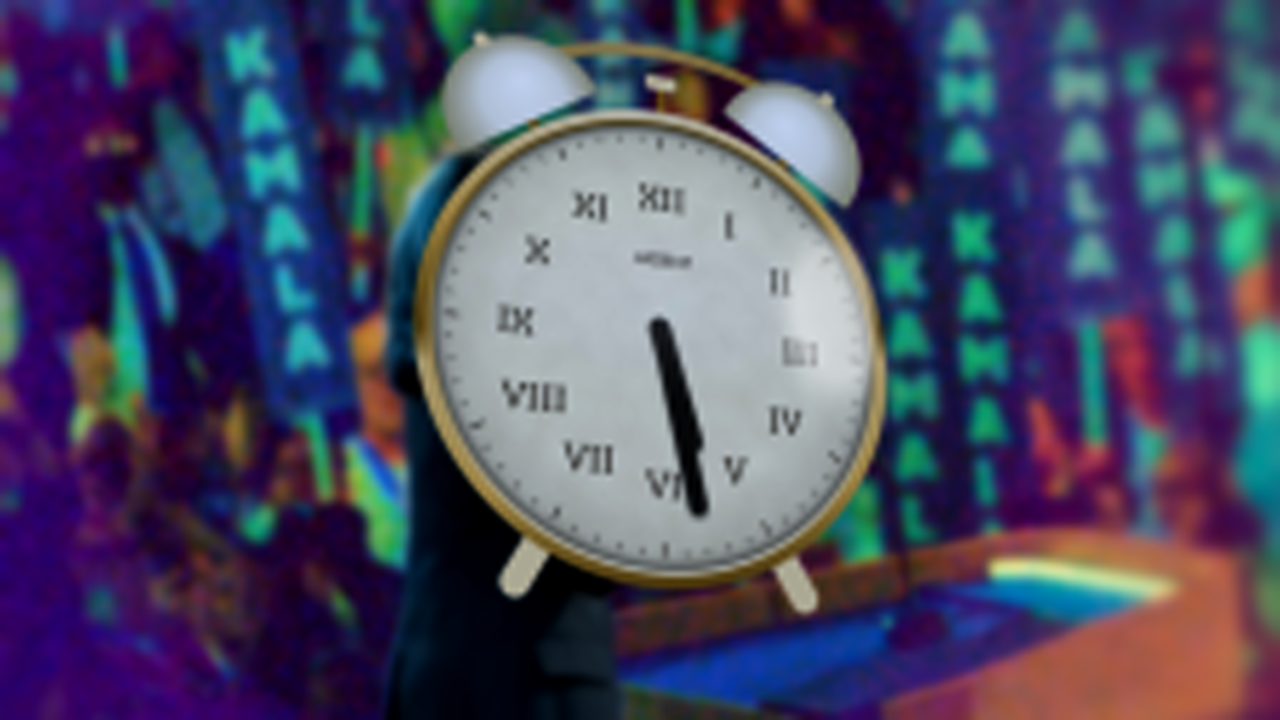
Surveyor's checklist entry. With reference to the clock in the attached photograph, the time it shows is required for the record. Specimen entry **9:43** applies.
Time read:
**5:28**
